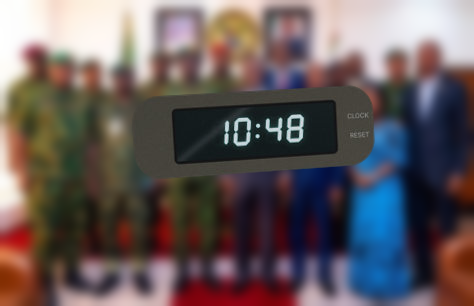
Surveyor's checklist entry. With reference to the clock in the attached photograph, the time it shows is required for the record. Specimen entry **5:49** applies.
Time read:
**10:48**
